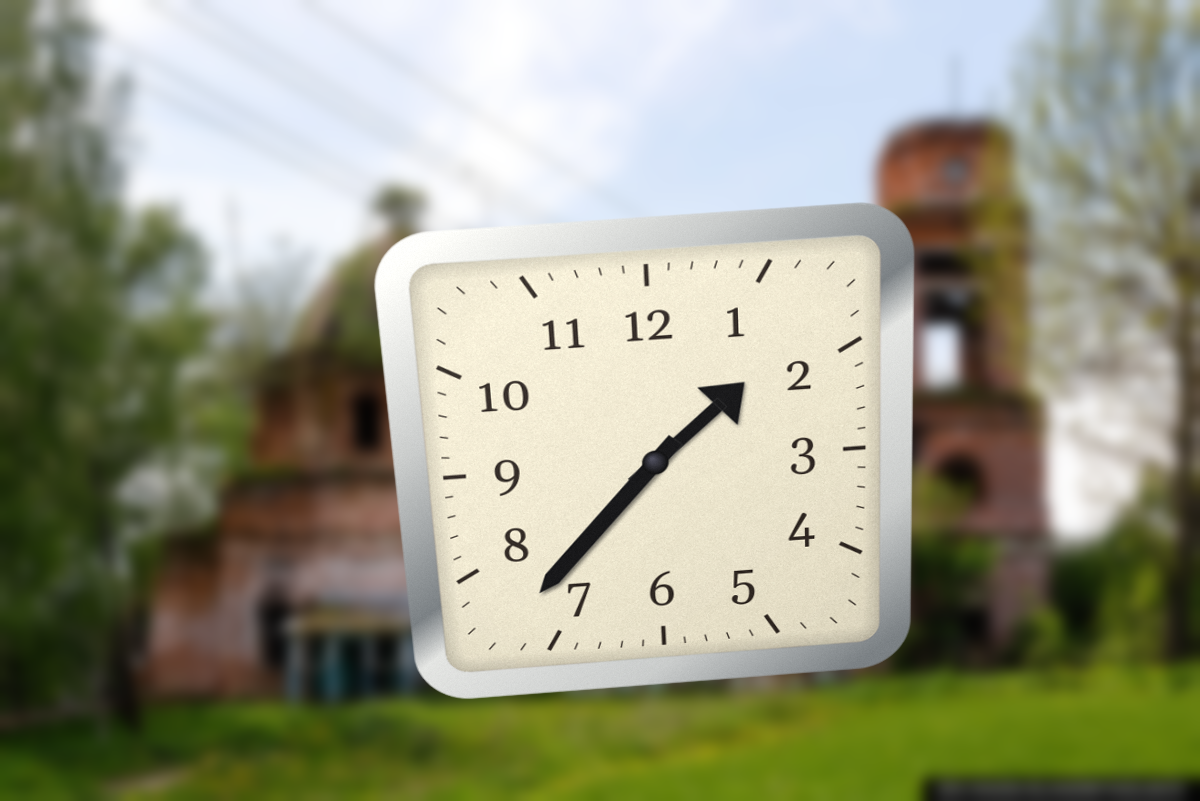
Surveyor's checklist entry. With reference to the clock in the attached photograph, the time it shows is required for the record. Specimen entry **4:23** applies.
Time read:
**1:37**
